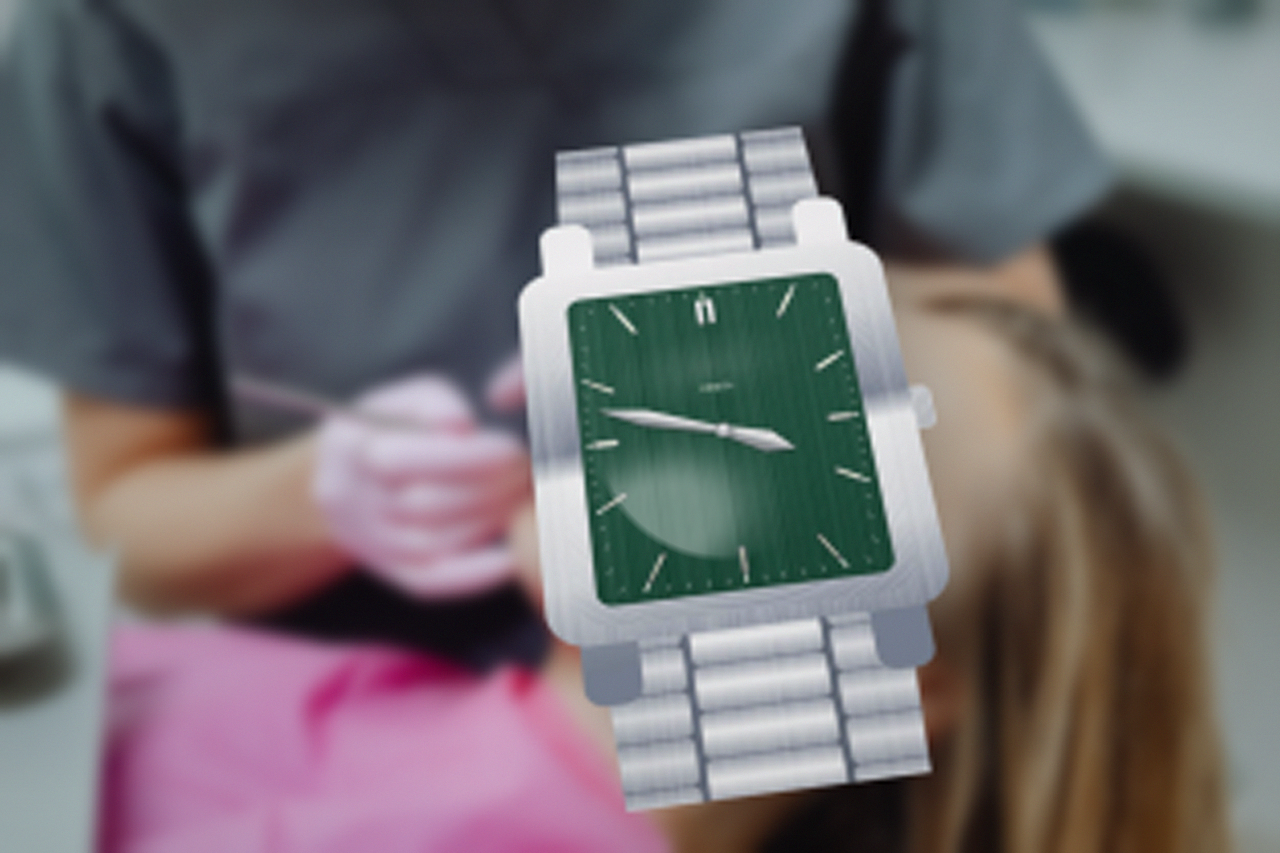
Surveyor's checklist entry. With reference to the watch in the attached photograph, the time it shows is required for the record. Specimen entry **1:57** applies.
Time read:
**3:48**
